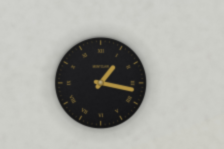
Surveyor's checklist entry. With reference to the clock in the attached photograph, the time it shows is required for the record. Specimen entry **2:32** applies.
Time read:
**1:17**
